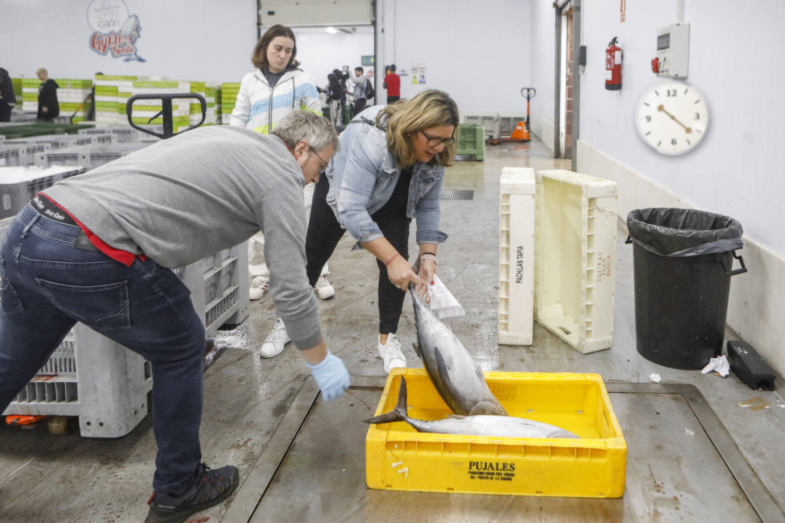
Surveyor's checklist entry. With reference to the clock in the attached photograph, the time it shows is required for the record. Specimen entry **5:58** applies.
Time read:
**10:22**
